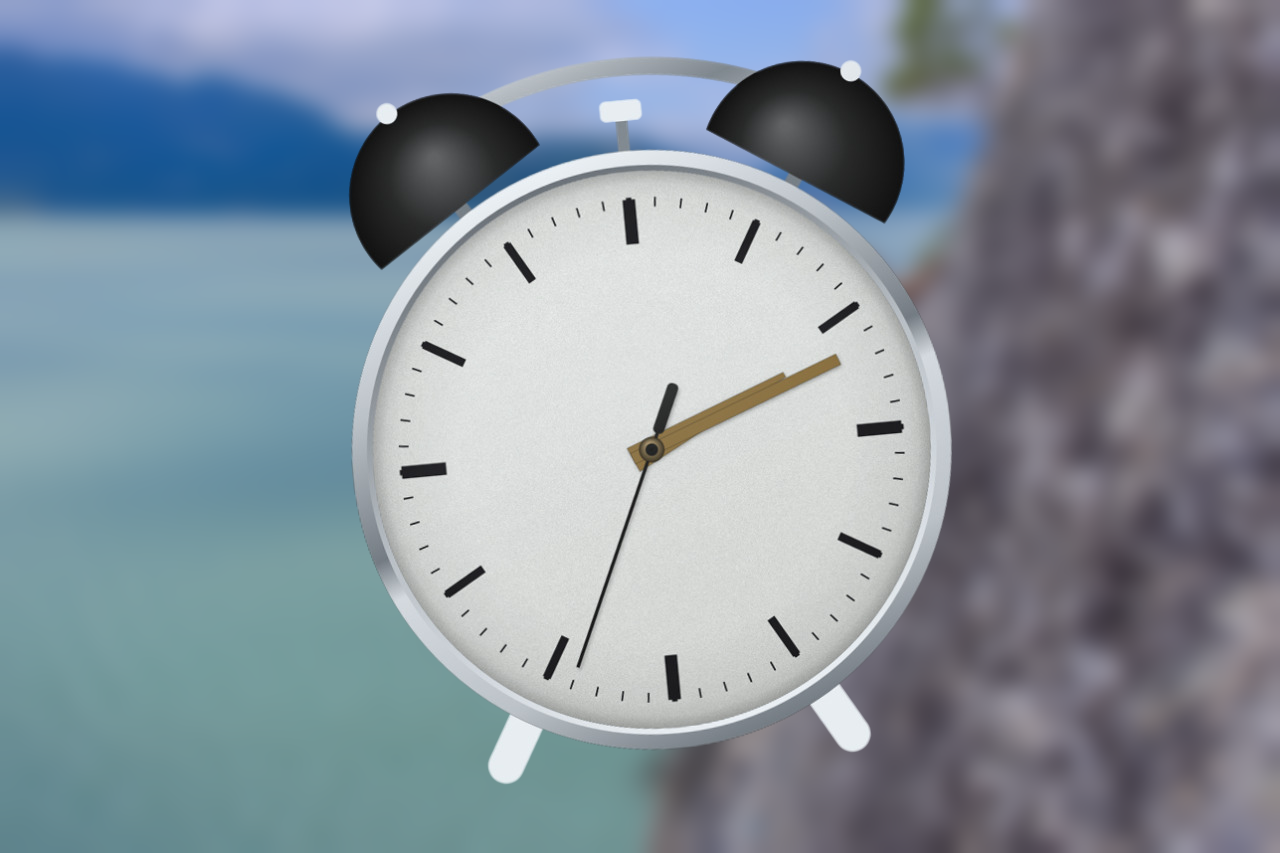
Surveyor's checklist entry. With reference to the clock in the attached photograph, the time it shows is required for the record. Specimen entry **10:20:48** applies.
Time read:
**2:11:34**
